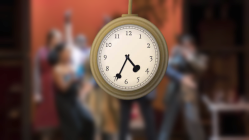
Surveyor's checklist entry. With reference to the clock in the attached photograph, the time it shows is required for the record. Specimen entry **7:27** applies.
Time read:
**4:34**
